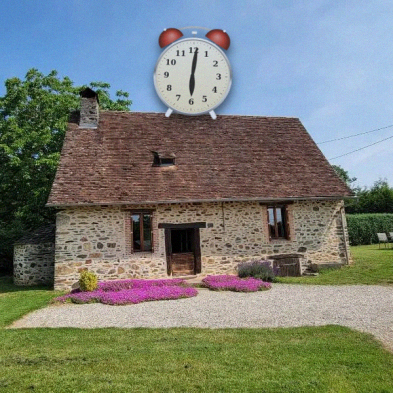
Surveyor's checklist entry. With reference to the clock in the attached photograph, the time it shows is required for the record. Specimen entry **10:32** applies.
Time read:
**6:01**
